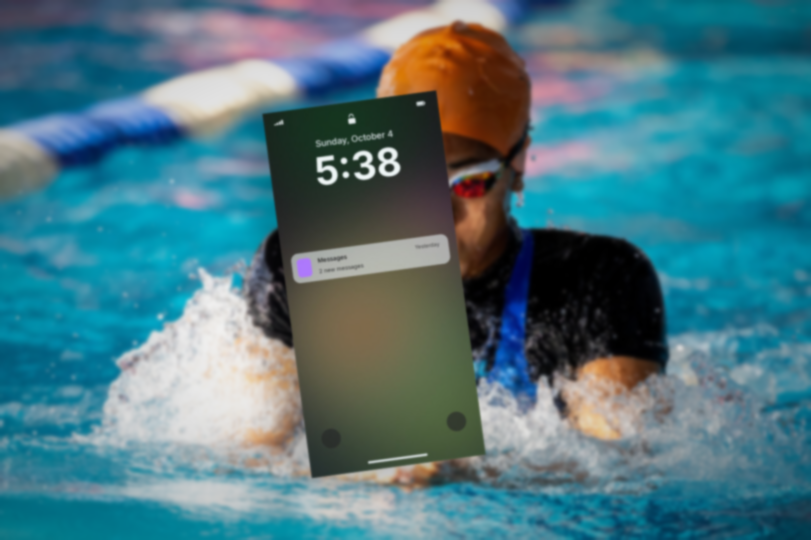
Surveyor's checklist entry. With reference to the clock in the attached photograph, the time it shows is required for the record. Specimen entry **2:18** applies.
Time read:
**5:38**
